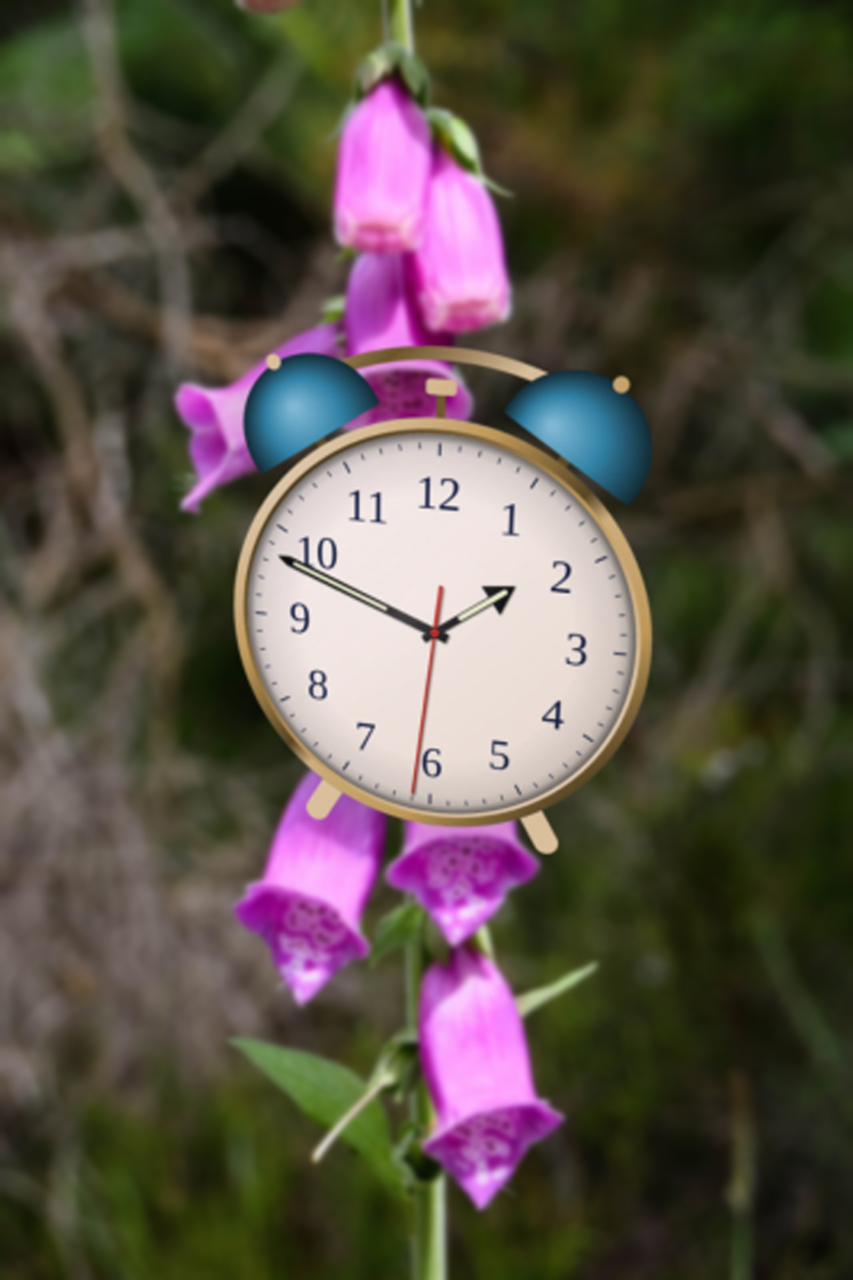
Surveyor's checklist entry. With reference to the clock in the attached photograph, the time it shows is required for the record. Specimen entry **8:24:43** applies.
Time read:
**1:48:31**
